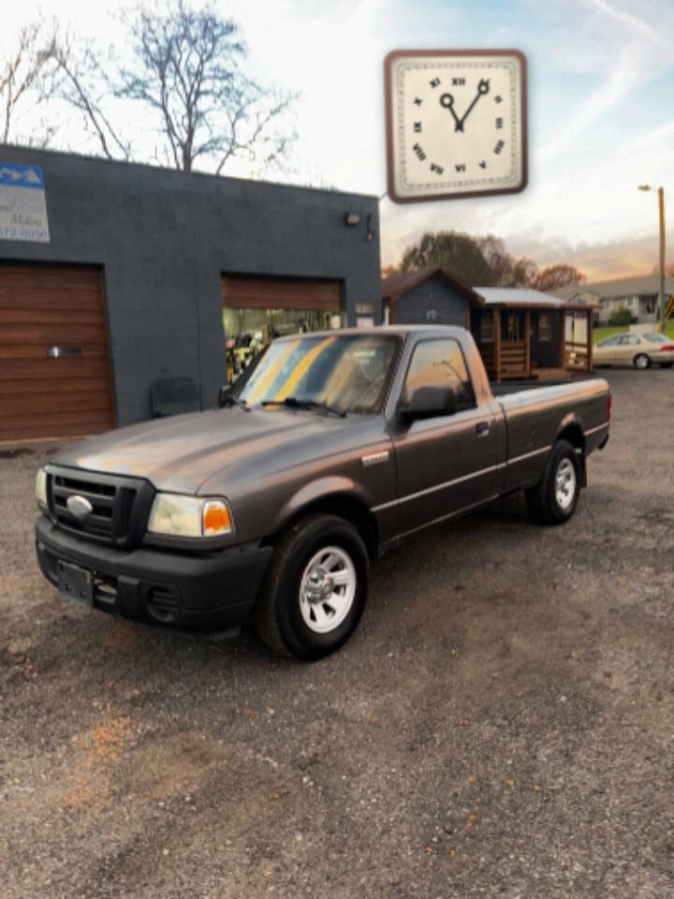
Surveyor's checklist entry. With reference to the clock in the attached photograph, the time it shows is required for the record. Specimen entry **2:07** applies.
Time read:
**11:06**
